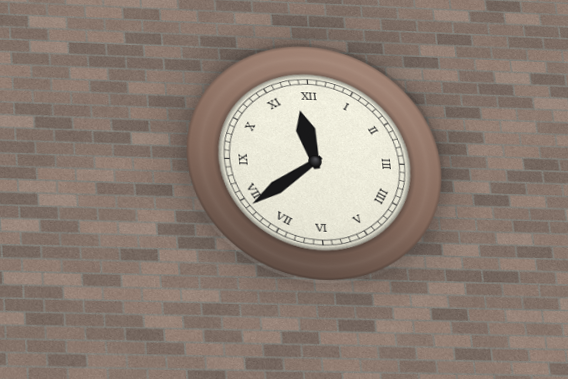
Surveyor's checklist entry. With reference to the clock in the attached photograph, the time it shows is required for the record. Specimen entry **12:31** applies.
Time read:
**11:39**
